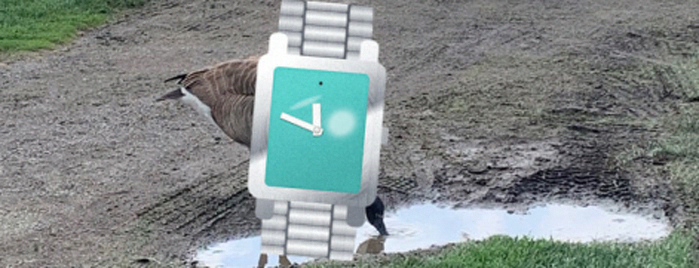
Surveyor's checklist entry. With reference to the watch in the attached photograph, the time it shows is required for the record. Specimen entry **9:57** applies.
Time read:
**11:48**
